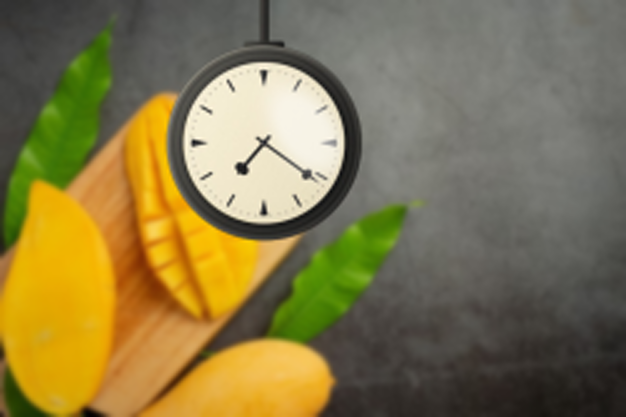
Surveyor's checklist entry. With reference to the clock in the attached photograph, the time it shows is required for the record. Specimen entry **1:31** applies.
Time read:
**7:21**
